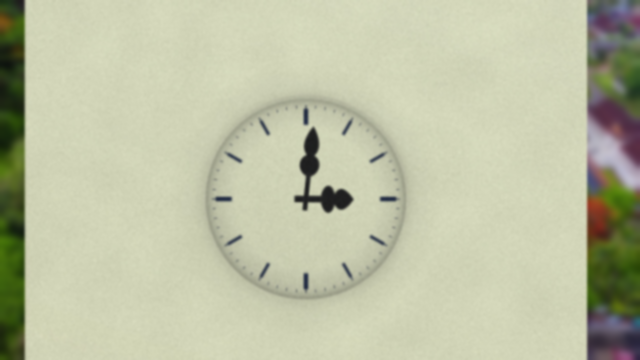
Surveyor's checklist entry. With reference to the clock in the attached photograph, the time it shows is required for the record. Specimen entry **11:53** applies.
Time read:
**3:01**
